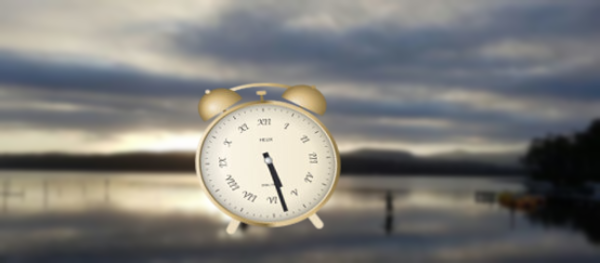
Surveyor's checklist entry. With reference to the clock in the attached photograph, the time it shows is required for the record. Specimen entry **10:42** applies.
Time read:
**5:28**
